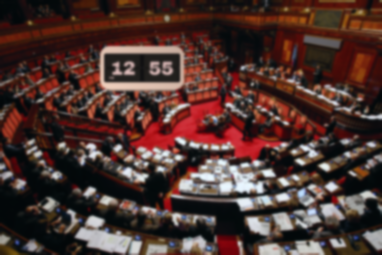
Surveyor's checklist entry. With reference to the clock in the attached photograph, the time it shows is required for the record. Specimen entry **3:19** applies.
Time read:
**12:55**
